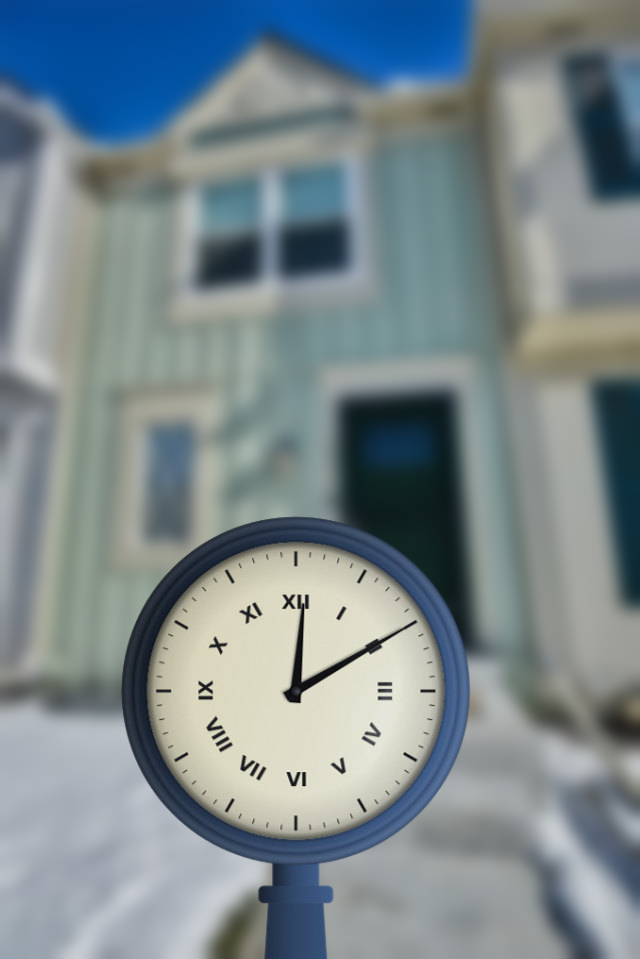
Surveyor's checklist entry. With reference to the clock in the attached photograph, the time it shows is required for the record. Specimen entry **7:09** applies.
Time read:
**12:10**
